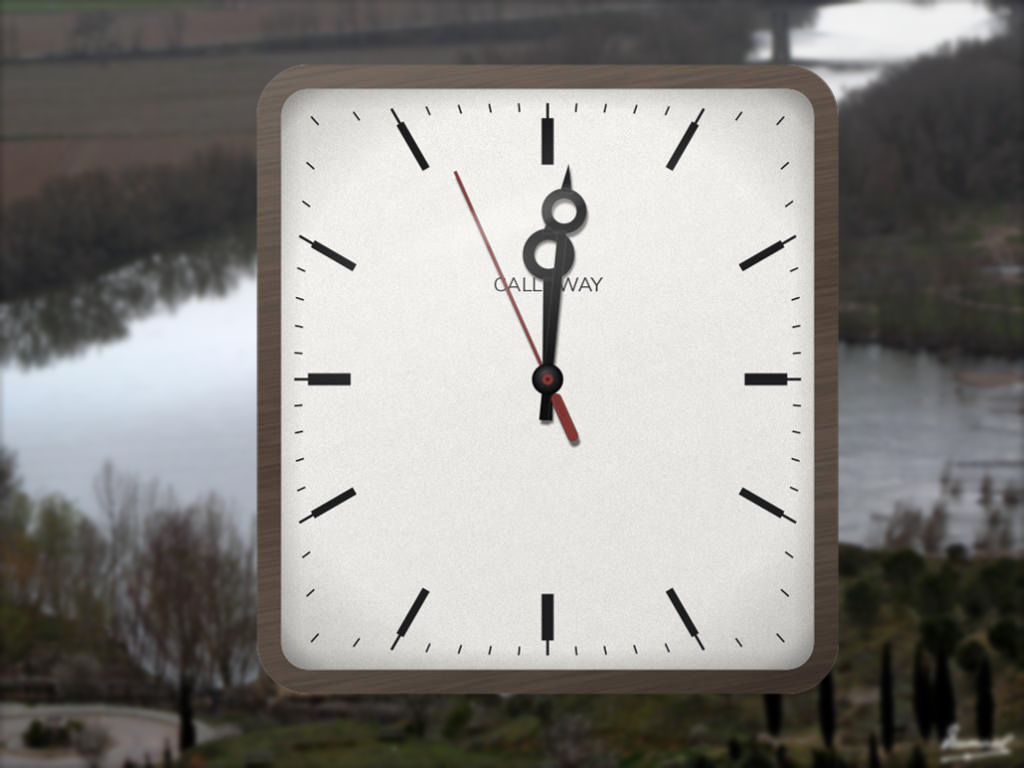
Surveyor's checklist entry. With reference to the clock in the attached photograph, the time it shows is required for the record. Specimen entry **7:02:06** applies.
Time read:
**12:00:56**
